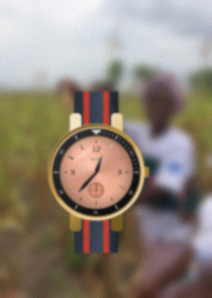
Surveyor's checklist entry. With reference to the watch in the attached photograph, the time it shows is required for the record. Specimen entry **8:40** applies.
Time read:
**12:37**
